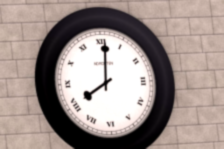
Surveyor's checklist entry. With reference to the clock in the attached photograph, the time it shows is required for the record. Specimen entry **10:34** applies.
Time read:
**8:01**
